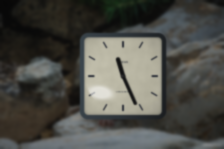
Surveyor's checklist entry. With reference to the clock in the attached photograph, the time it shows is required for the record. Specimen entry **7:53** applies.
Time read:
**11:26**
